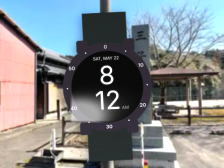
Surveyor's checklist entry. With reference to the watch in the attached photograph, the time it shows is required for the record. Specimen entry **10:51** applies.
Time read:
**8:12**
